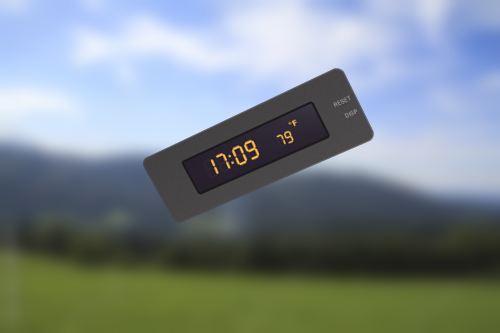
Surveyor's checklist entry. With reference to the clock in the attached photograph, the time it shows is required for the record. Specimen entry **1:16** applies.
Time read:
**17:09**
